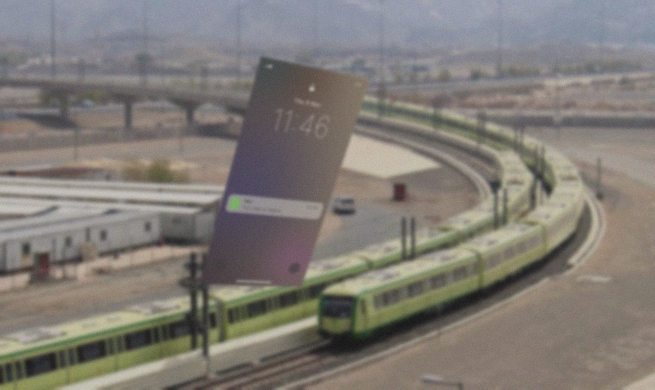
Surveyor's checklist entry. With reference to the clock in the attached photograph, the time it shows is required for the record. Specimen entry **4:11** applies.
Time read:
**11:46**
